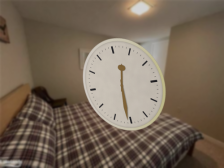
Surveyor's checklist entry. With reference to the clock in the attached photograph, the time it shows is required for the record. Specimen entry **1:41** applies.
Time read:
**12:31**
